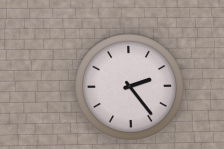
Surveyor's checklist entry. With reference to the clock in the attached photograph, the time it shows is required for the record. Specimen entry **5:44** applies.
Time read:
**2:24**
